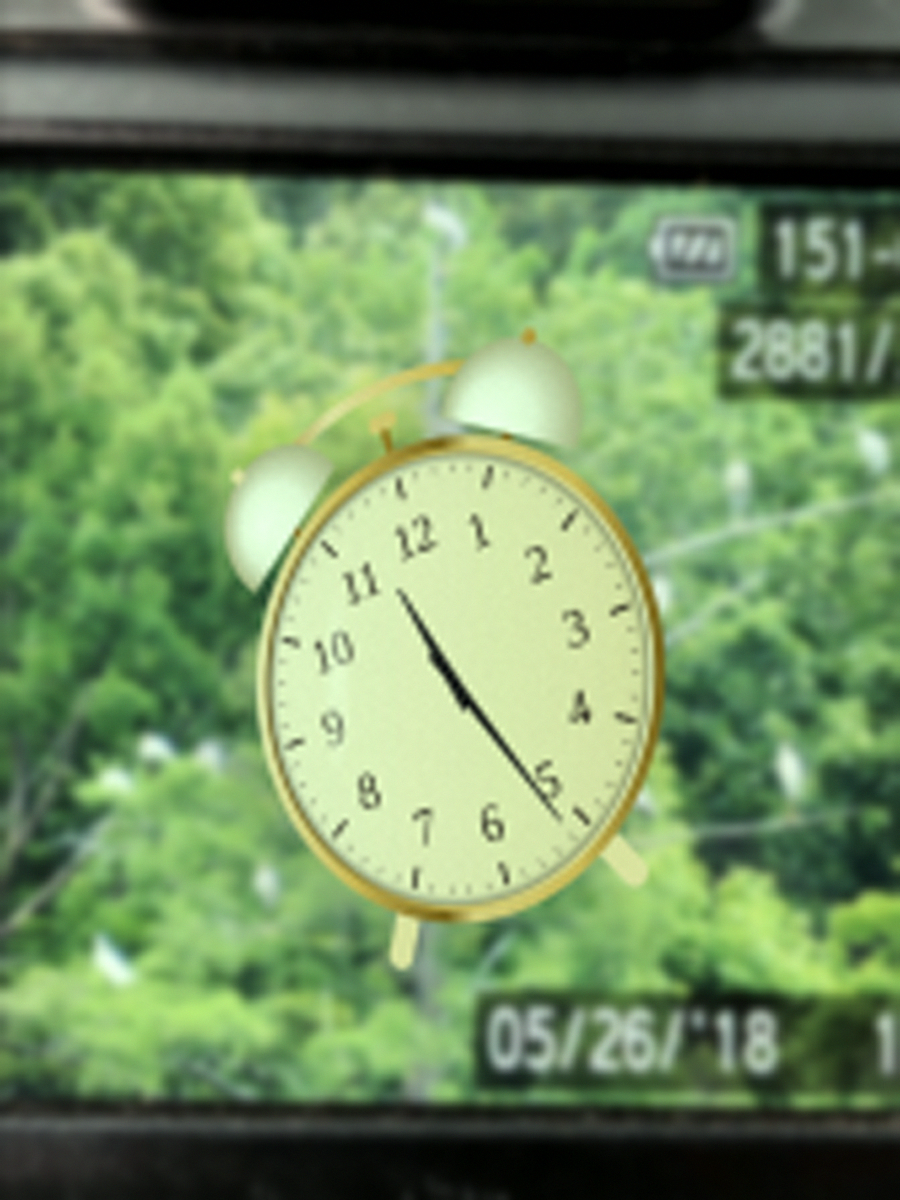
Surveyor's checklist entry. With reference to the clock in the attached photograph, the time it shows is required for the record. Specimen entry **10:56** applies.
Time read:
**11:26**
